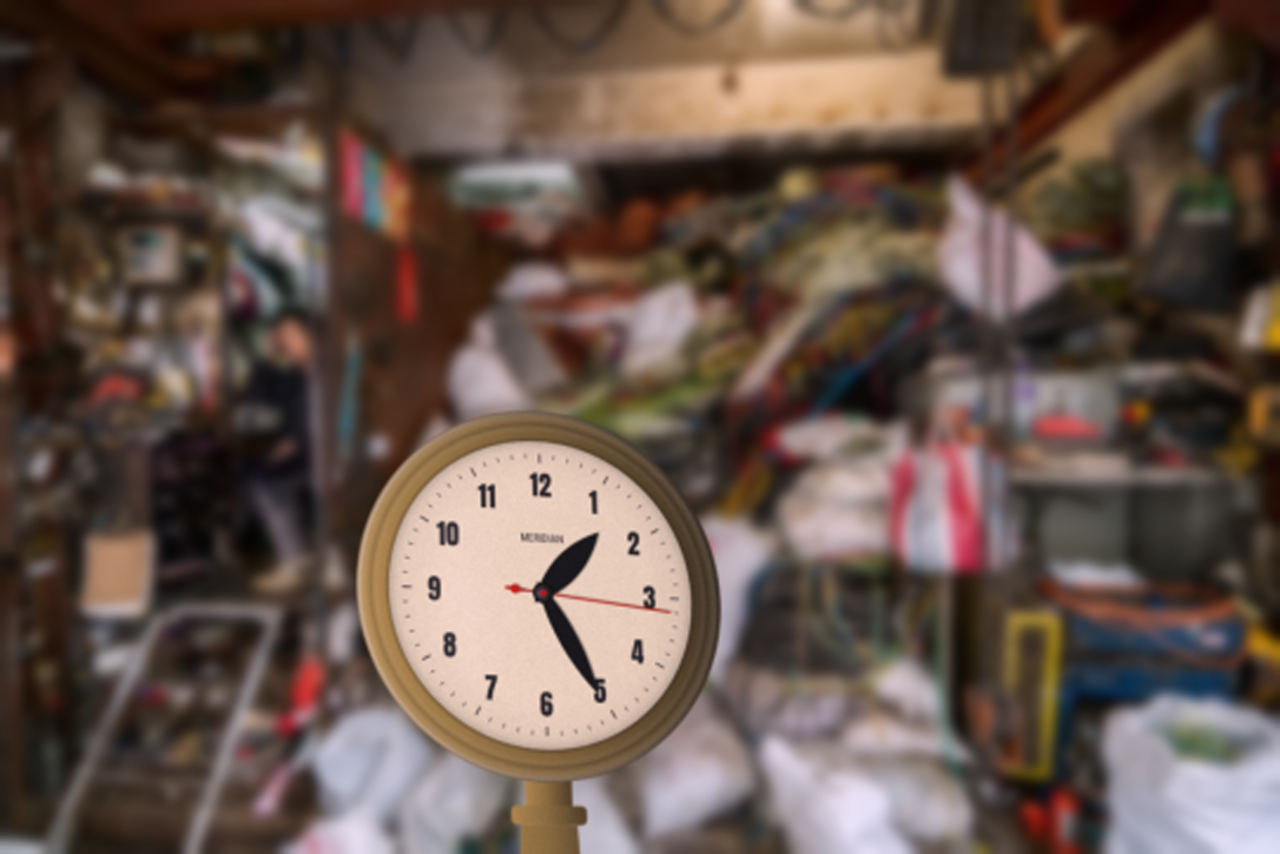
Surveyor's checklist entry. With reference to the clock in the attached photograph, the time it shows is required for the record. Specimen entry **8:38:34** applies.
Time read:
**1:25:16**
